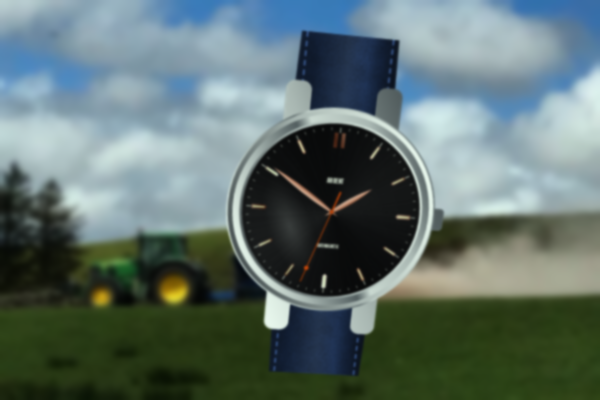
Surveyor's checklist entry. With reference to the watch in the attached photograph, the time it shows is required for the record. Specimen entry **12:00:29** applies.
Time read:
**1:50:33**
